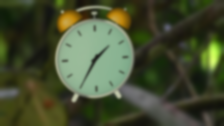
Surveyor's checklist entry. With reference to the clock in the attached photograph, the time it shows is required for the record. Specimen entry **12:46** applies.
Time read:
**1:35**
